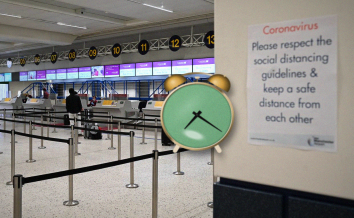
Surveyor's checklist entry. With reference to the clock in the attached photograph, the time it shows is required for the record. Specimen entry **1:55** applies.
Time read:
**7:21**
